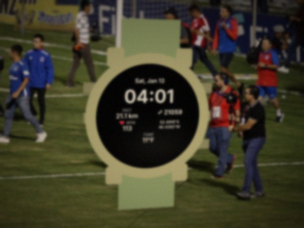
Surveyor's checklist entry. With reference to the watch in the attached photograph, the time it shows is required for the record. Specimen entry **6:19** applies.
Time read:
**4:01**
